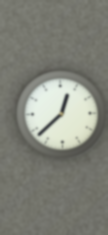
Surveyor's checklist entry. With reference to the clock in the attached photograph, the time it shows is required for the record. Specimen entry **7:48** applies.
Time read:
**12:38**
